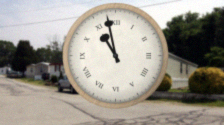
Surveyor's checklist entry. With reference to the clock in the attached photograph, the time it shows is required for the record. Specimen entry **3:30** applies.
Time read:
**10:58**
